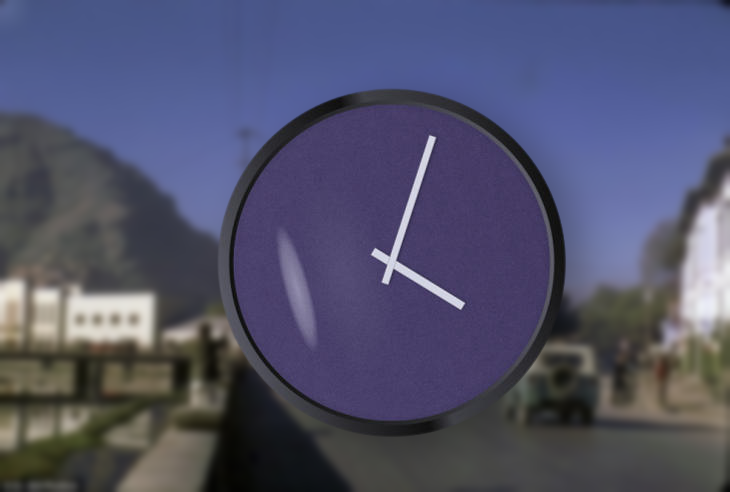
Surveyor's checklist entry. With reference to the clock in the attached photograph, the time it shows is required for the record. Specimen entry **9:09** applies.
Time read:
**4:03**
